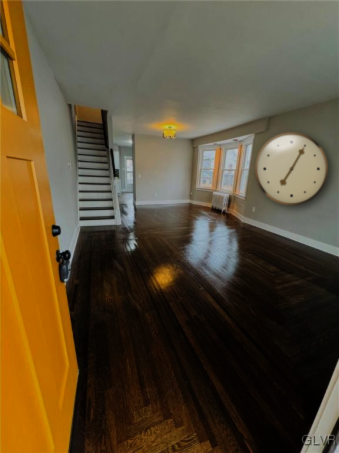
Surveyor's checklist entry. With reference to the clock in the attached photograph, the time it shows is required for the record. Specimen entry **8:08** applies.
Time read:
**7:05**
